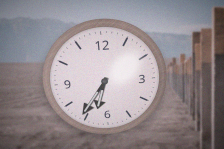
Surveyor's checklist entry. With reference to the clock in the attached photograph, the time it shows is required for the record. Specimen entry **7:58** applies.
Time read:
**6:36**
